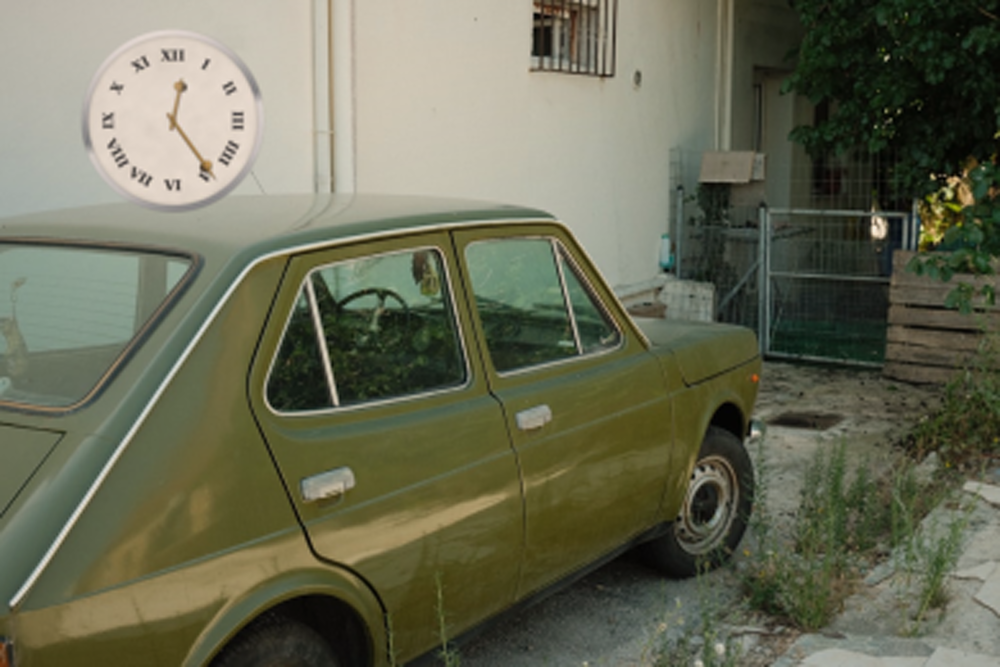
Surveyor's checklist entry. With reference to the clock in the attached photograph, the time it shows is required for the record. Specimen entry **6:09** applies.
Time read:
**12:24**
